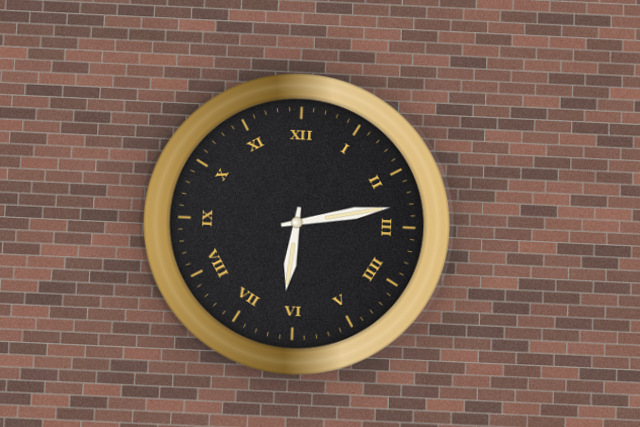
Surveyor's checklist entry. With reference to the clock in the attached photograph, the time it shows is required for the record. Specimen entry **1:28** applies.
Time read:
**6:13**
